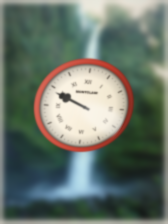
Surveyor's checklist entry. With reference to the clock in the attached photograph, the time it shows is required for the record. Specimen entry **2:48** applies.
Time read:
**9:49**
